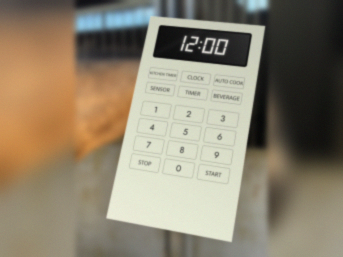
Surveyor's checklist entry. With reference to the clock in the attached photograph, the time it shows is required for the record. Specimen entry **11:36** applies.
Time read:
**12:00**
